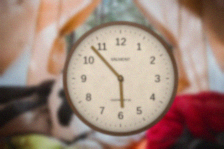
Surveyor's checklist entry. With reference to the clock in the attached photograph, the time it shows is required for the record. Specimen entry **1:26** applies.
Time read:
**5:53**
